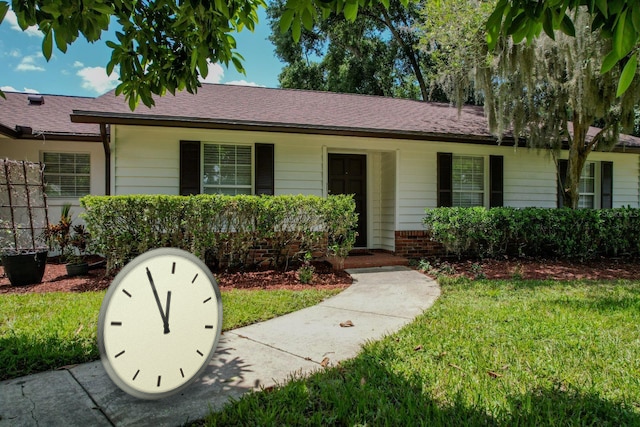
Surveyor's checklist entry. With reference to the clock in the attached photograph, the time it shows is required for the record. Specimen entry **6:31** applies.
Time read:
**11:55**
